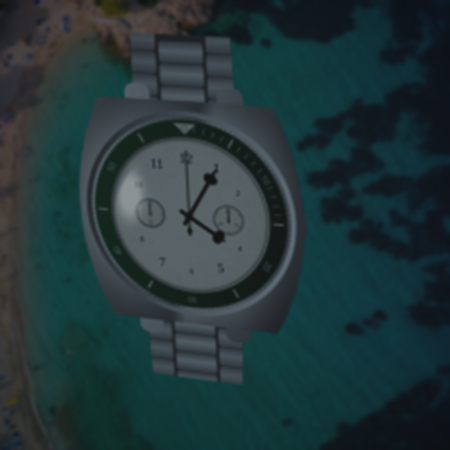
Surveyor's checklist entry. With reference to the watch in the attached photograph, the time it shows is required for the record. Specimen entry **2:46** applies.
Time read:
**4:05**
